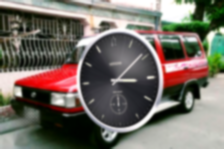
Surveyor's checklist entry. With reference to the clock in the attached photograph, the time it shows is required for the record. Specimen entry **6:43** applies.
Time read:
**3:09**
